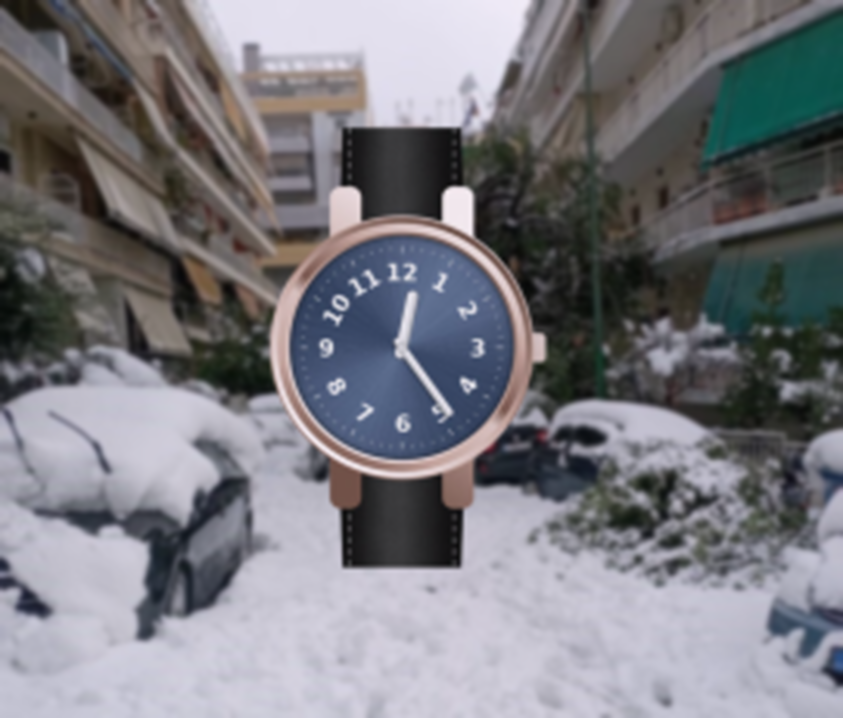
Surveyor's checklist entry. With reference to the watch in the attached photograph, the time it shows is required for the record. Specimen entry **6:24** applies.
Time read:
**12:24**
